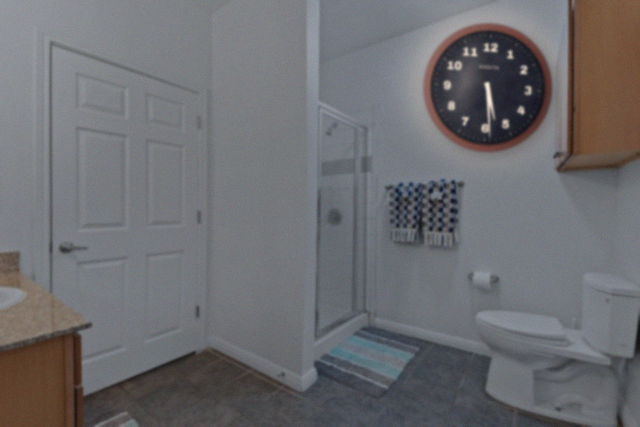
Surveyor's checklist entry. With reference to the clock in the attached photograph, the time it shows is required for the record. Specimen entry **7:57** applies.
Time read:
**5:29**
